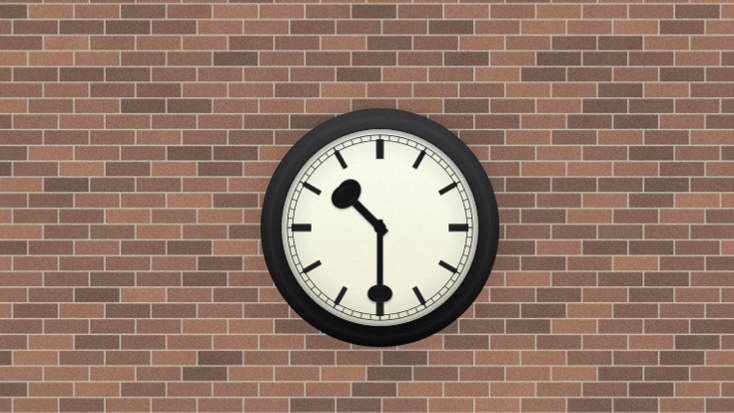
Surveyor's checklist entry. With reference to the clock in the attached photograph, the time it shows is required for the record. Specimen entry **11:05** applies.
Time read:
**10:30**
